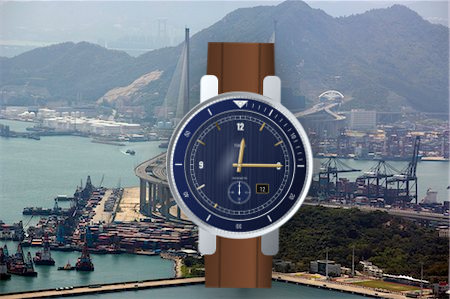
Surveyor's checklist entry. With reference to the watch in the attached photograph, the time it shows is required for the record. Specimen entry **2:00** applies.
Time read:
**12:15**
